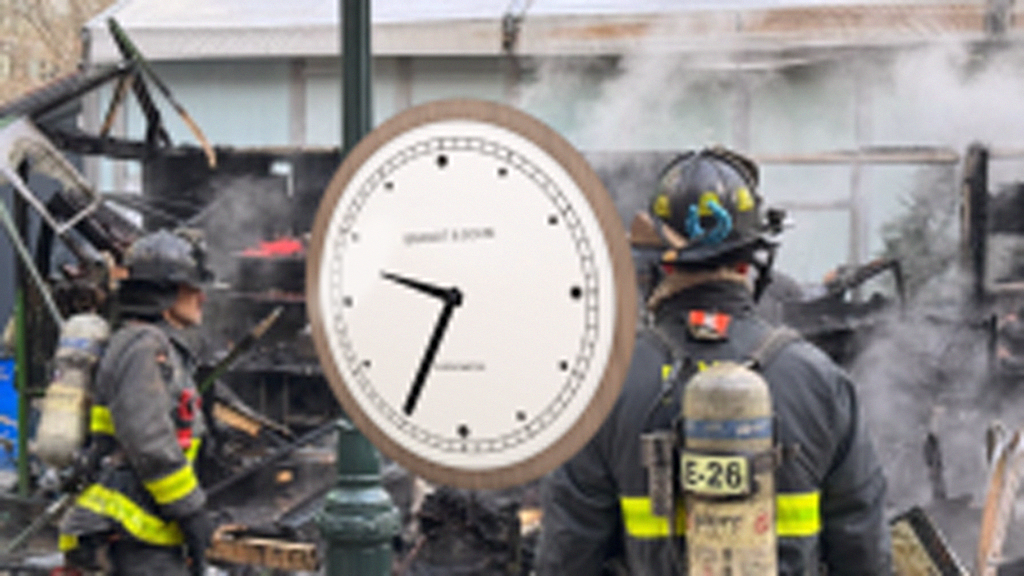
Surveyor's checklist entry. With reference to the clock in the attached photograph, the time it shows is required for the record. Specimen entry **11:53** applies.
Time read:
**9:35**
